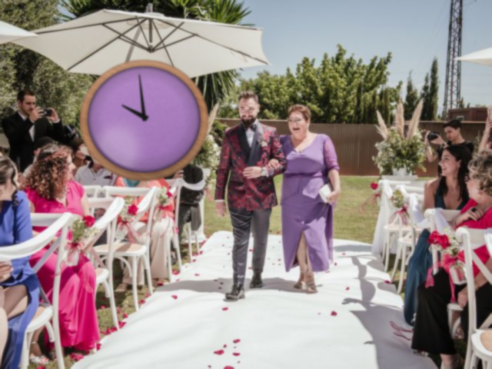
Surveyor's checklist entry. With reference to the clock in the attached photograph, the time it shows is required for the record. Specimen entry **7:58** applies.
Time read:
**9:59**
